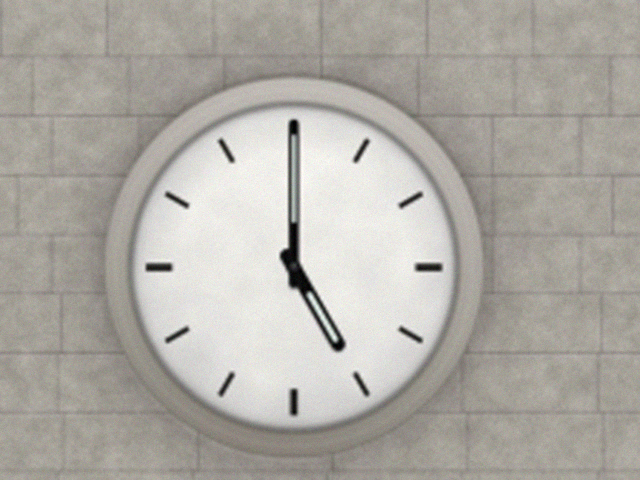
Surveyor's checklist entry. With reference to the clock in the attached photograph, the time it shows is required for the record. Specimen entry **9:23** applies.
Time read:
**5:00**
